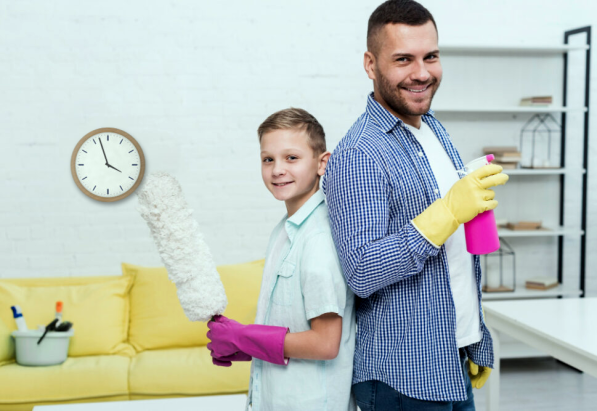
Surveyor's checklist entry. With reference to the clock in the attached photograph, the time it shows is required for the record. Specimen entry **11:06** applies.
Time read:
**3:57**
